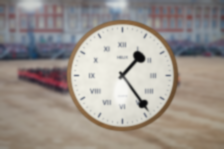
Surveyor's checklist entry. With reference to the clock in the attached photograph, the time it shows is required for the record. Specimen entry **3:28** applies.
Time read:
**1:24**
